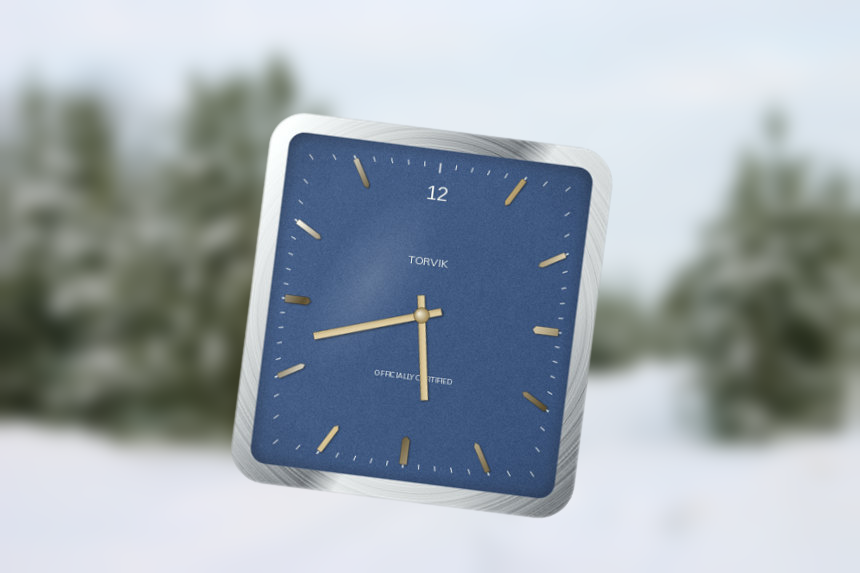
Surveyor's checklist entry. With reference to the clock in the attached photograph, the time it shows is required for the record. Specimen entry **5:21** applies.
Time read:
**5:42**
